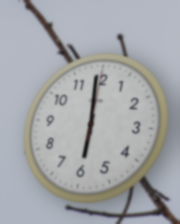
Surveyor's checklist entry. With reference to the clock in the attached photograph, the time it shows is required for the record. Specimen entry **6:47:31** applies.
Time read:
**5:59:00**
